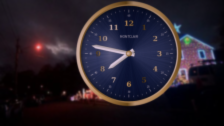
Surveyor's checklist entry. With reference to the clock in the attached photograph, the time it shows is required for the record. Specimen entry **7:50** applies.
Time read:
**7:47**
